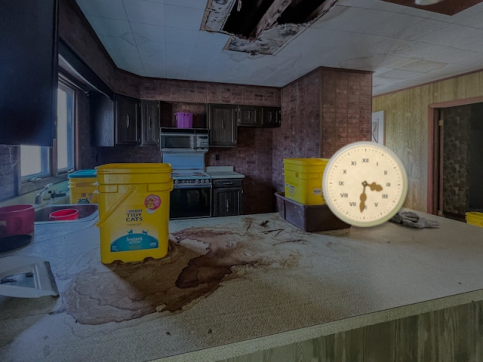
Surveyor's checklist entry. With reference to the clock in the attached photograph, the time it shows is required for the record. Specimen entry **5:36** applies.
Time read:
**3:31**
